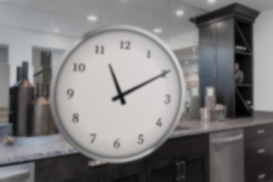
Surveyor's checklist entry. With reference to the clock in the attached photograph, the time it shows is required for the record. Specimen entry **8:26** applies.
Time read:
**11:10**
